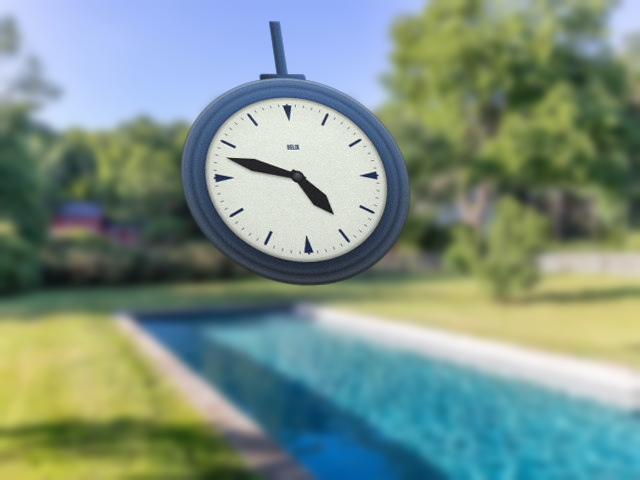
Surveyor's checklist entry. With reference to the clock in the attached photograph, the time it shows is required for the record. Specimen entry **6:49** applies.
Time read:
**4:48**
